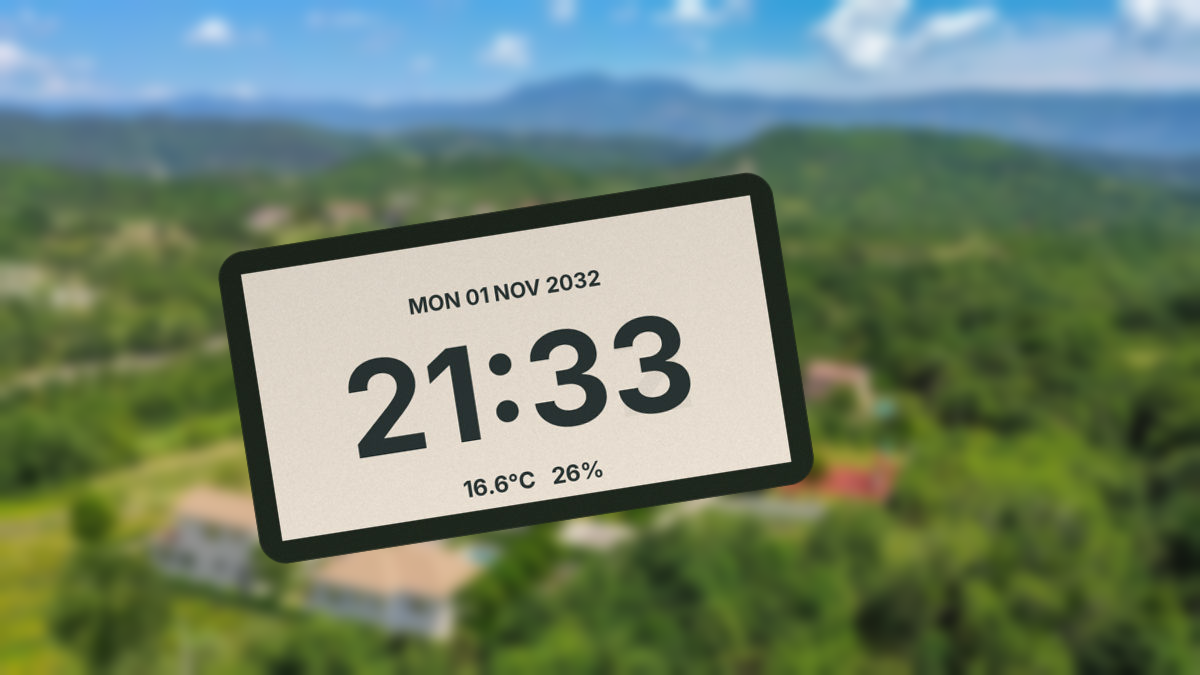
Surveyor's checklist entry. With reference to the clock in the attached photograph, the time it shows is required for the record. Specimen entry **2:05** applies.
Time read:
**21:33**
